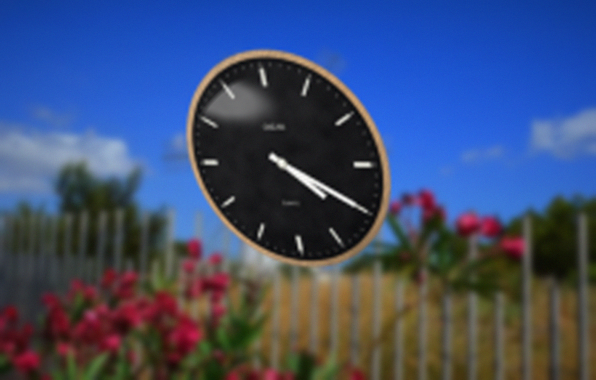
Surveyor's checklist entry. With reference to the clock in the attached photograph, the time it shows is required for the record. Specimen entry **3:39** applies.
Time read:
**4:20**
